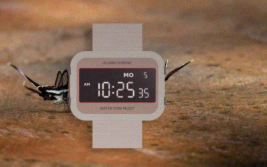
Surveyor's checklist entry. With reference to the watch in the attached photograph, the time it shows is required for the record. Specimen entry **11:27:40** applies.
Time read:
**10:25:35**
